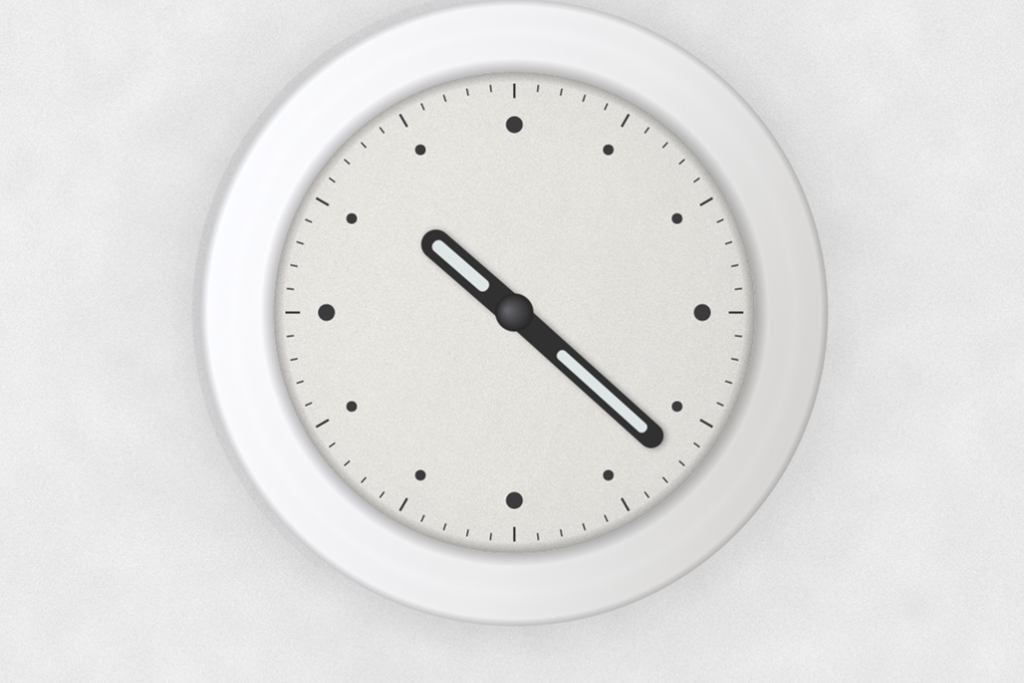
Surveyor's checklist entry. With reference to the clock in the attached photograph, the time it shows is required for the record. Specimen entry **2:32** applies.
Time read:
**10:22**
